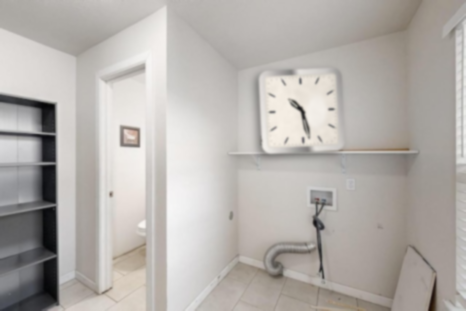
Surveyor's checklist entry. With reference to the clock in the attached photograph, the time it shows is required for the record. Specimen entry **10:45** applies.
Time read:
**10:28**
